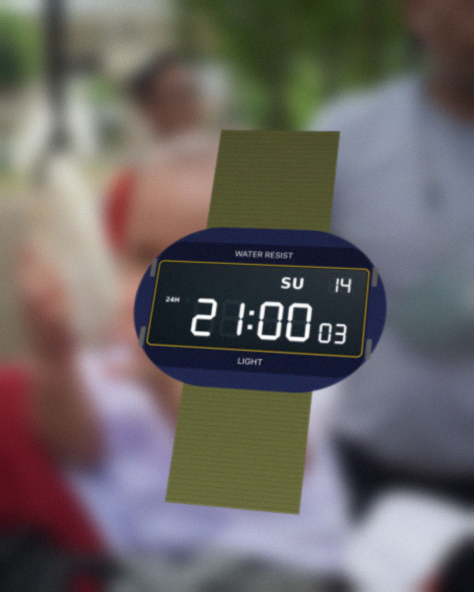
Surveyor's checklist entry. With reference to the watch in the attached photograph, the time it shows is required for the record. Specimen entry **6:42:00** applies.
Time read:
**21:00:03**
